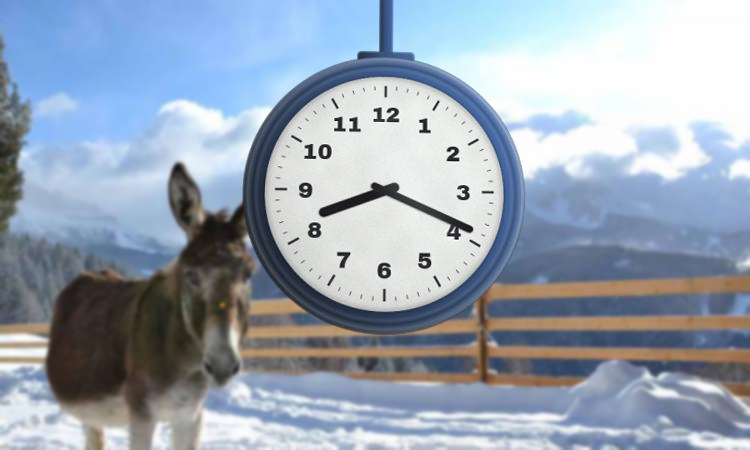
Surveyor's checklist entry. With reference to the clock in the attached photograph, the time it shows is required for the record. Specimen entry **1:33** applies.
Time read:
**8:19**
